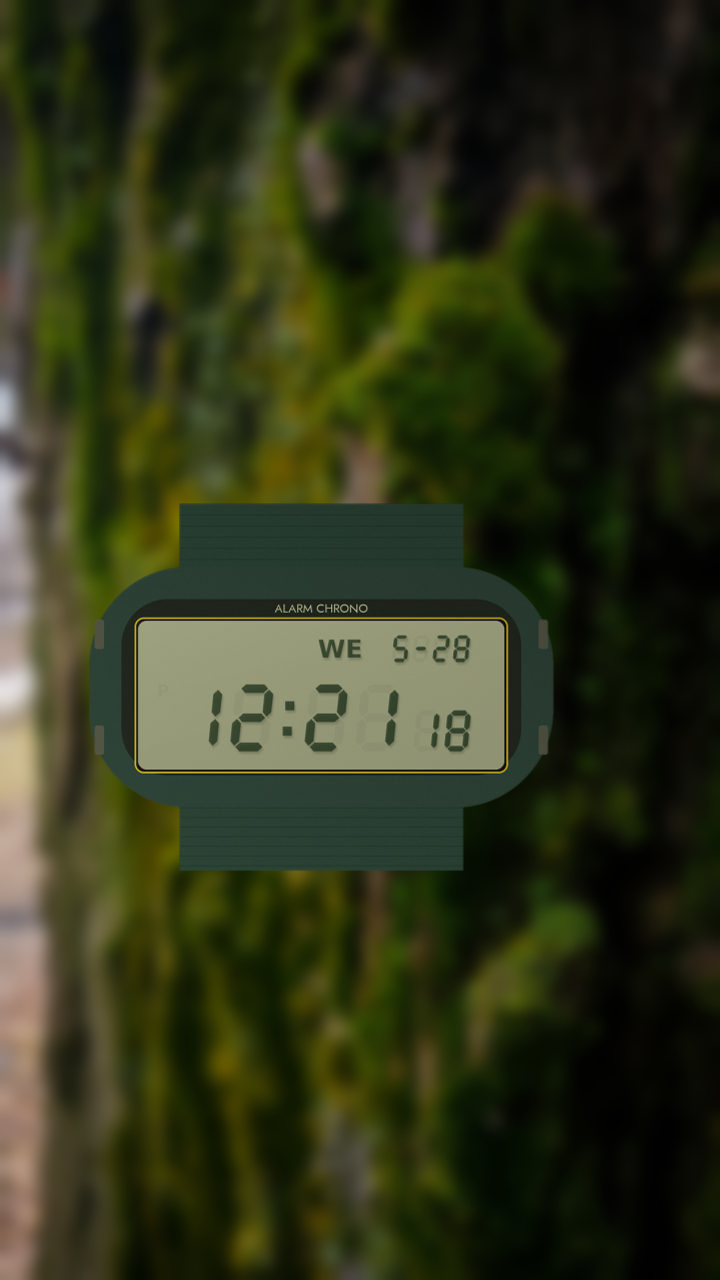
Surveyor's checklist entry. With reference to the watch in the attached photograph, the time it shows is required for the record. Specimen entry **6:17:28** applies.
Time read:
**12:21:18**
